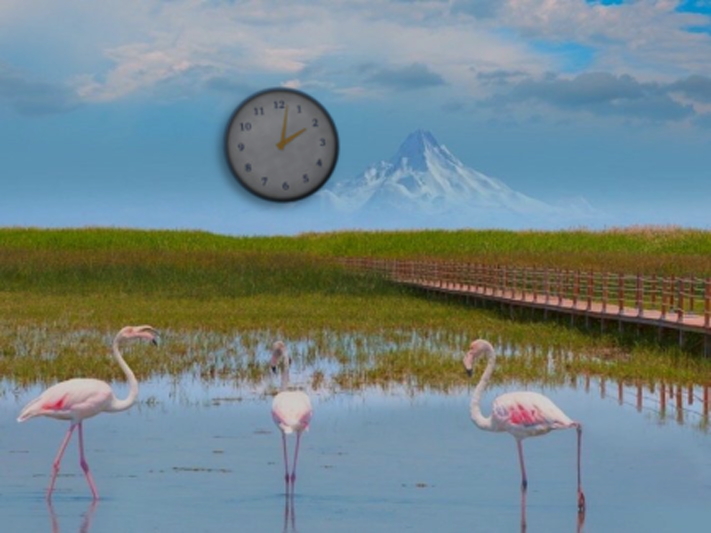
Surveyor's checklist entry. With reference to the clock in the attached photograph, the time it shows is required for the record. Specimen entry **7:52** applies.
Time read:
**2:02**
